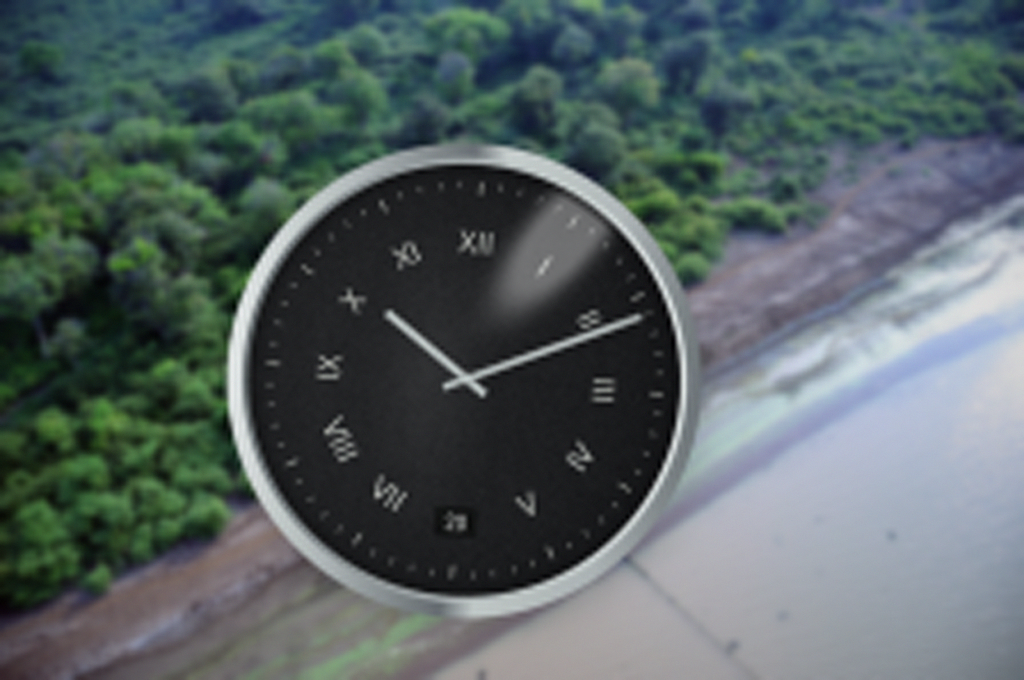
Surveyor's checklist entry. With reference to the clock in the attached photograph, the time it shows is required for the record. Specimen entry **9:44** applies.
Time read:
**10:11**
